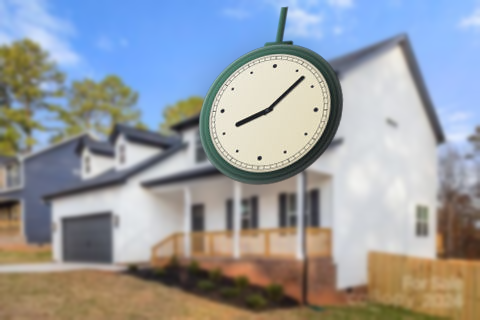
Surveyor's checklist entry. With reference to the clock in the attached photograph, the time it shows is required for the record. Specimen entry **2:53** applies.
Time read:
**8:07**
